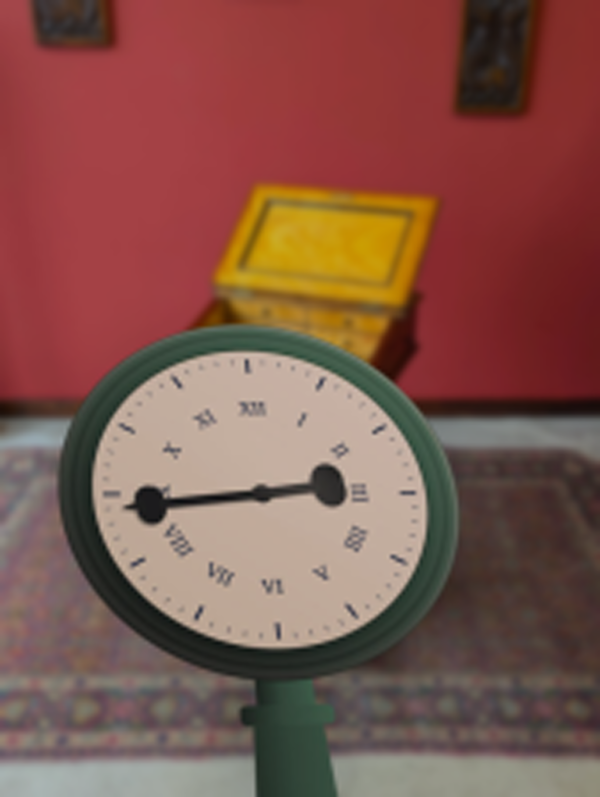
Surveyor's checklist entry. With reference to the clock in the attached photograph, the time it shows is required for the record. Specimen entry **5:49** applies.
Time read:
**2:44**
